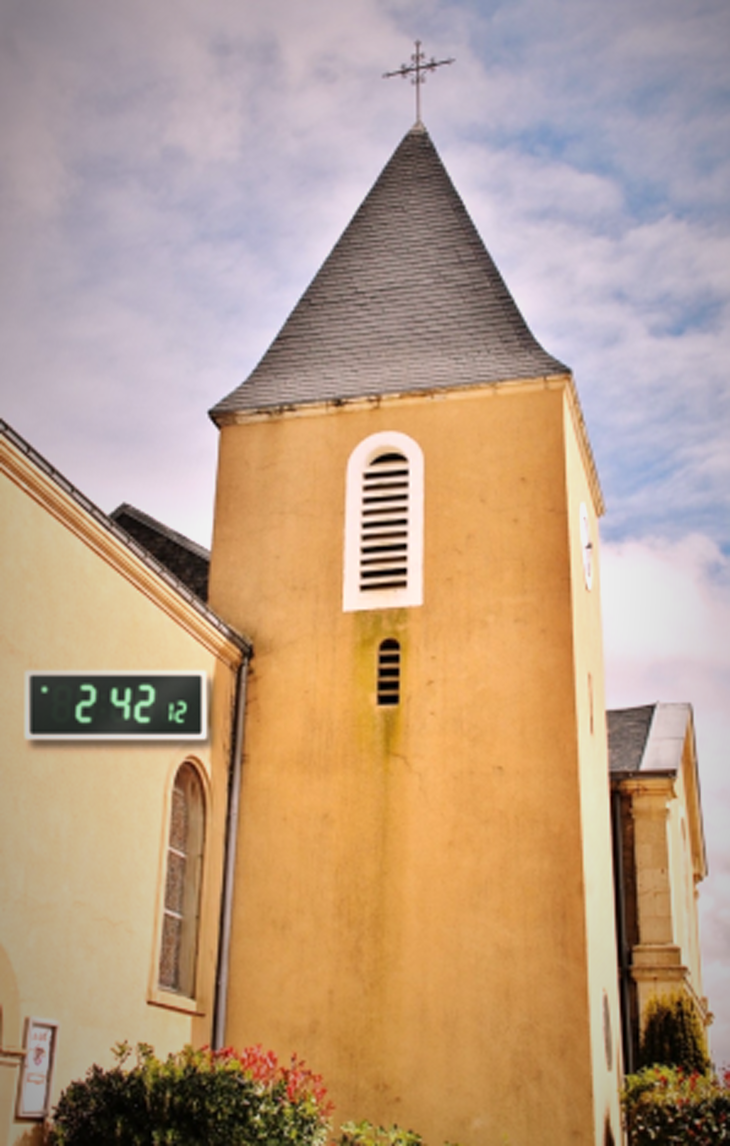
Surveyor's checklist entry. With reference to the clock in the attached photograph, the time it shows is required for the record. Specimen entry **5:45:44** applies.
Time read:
**2:42:12**
